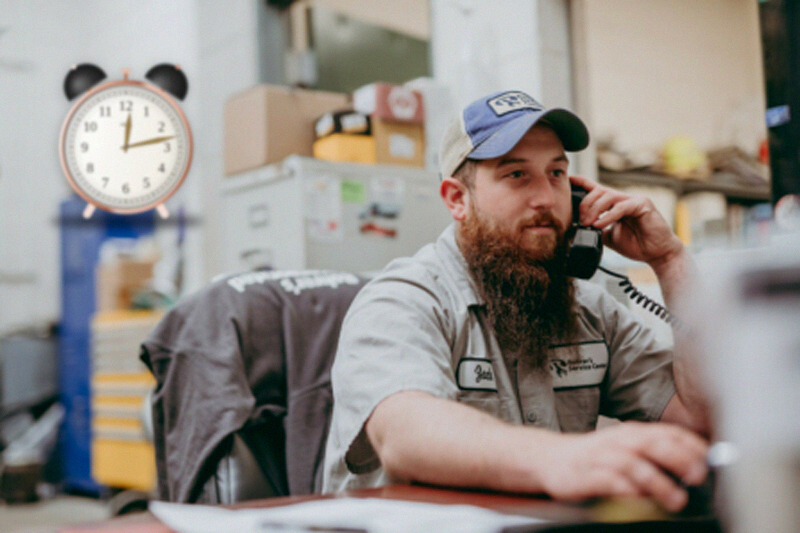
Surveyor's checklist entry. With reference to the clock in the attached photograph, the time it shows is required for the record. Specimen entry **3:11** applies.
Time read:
**12:13**
